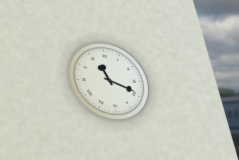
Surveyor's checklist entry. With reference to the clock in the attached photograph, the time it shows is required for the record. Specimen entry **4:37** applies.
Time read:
**11:19**
